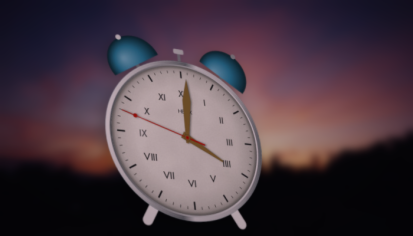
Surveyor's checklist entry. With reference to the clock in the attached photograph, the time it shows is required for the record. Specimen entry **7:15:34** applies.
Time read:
**4:00:48**
